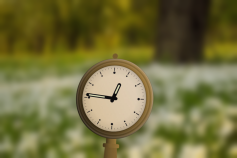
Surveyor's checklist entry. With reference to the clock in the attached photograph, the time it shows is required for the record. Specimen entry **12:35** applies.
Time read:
**12:46**
